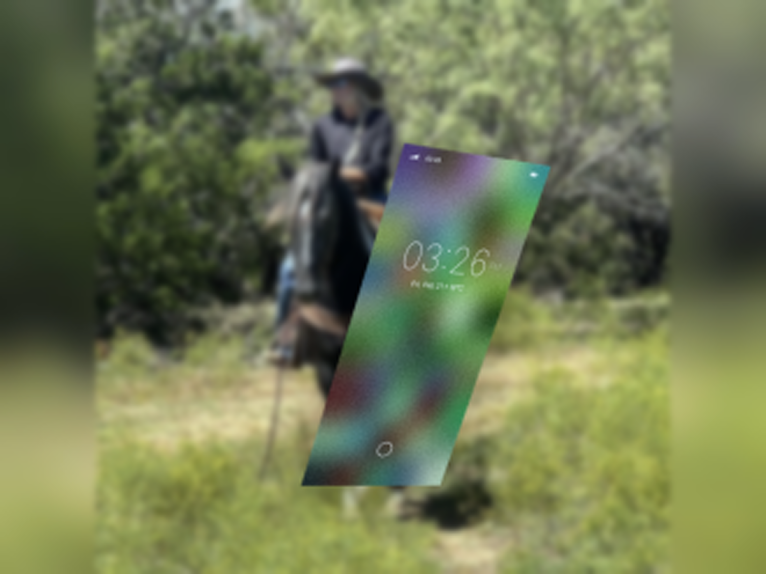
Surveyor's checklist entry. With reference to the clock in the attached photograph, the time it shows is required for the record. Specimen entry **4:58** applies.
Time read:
**3:26**
